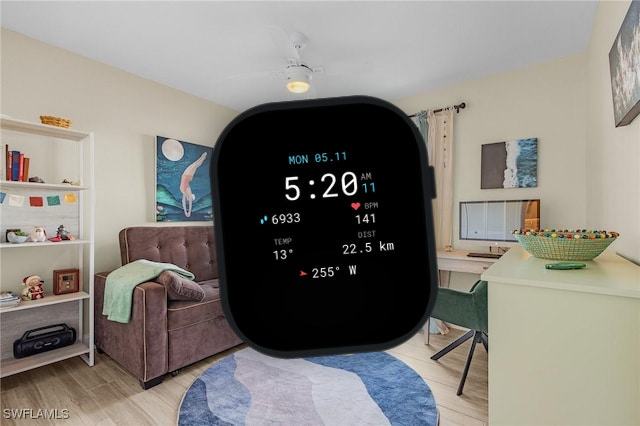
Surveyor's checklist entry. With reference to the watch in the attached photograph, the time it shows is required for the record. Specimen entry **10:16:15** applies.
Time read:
**5:20:11**
